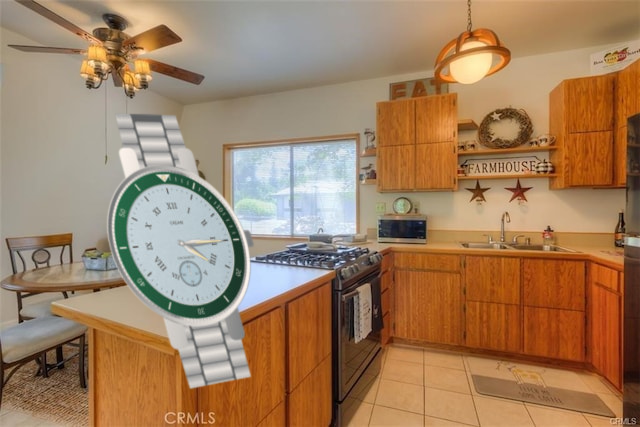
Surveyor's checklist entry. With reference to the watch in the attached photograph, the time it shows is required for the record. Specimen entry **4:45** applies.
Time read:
**4:15**
